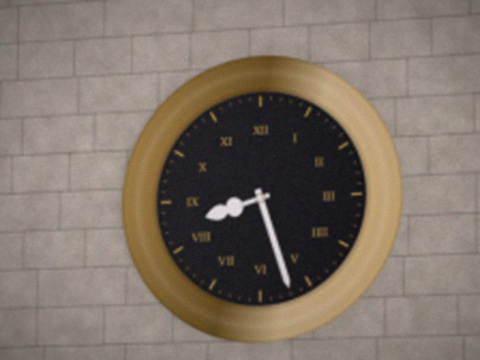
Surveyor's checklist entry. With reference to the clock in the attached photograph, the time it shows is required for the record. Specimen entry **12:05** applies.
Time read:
**8:27**
